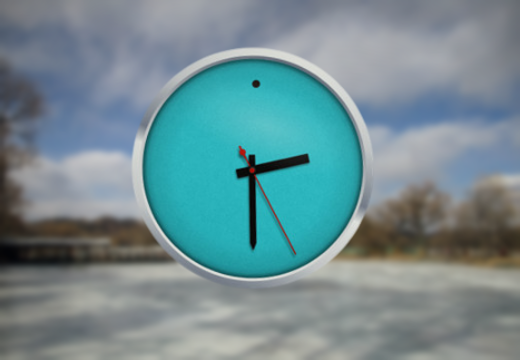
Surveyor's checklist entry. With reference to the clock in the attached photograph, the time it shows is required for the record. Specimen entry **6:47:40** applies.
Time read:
**2:29:25**
